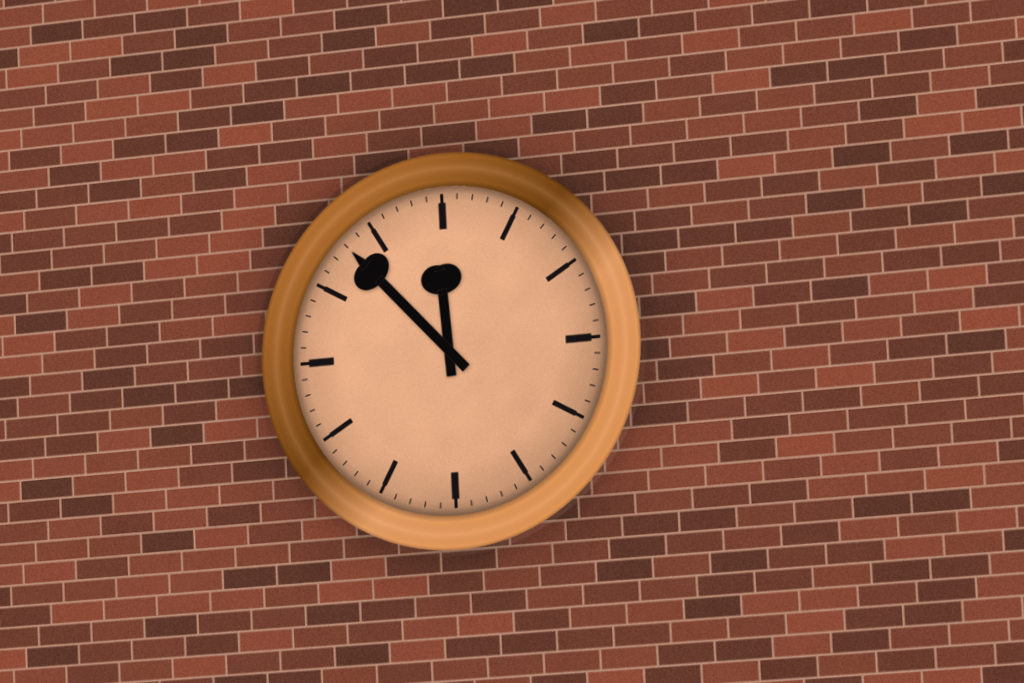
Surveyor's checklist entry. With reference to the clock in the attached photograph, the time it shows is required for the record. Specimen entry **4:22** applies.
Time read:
**11:53**
